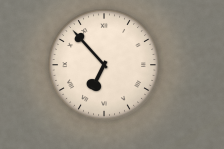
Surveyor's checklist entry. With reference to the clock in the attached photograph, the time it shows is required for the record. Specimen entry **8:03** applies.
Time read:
**6:53**
